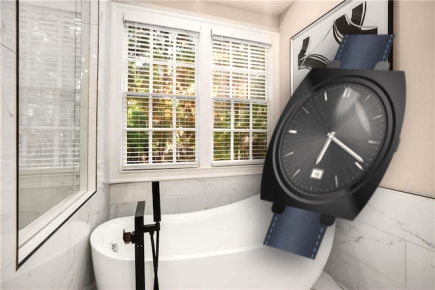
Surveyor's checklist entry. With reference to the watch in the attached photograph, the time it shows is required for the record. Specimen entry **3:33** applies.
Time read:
**6:19**
